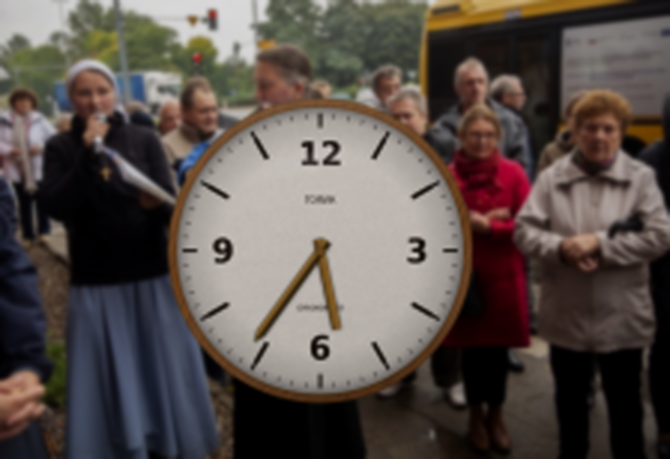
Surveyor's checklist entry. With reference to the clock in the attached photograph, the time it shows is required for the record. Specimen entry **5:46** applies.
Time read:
**5:36**
